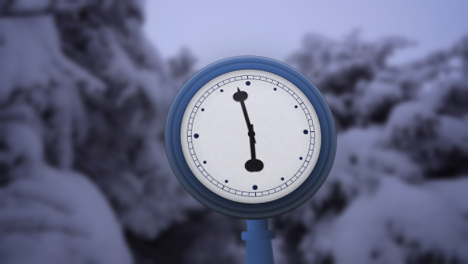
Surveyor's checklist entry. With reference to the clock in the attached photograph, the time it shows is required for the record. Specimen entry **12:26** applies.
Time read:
**5:58**
